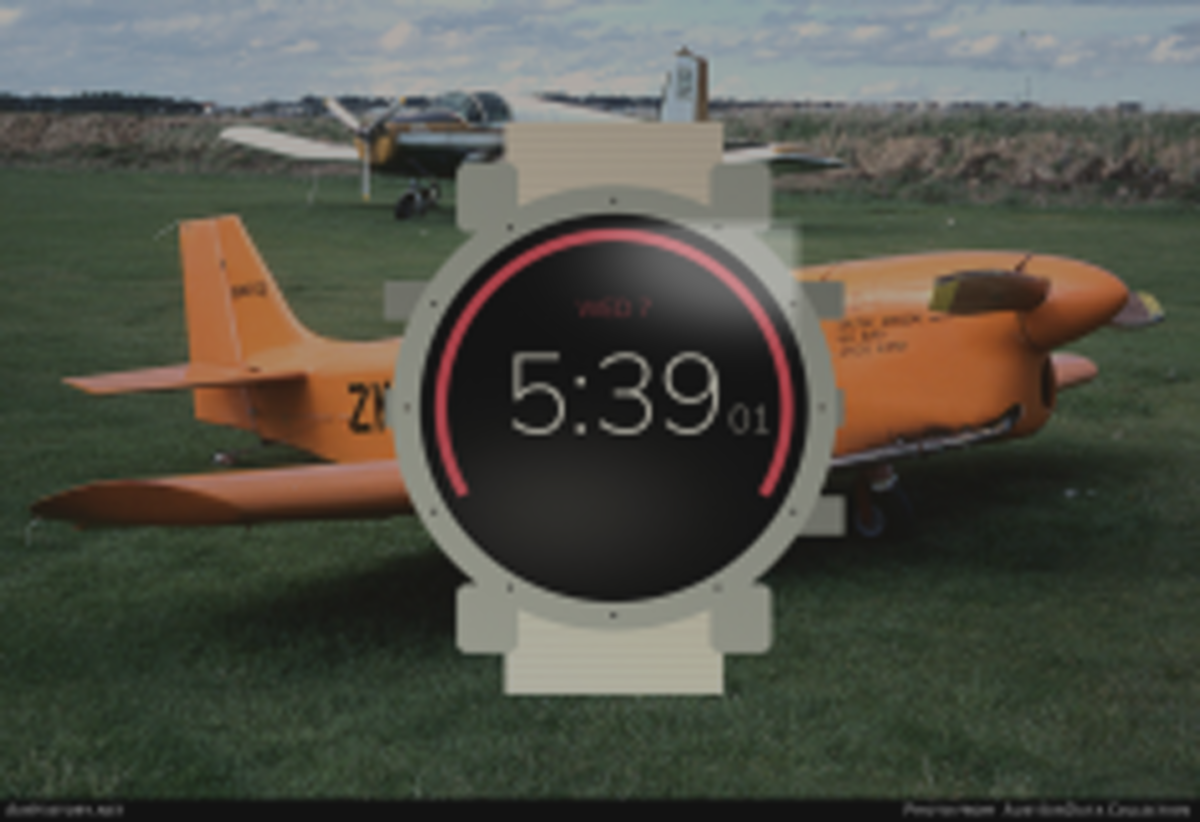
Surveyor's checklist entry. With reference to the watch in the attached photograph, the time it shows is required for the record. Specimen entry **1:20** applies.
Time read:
**5:39**
